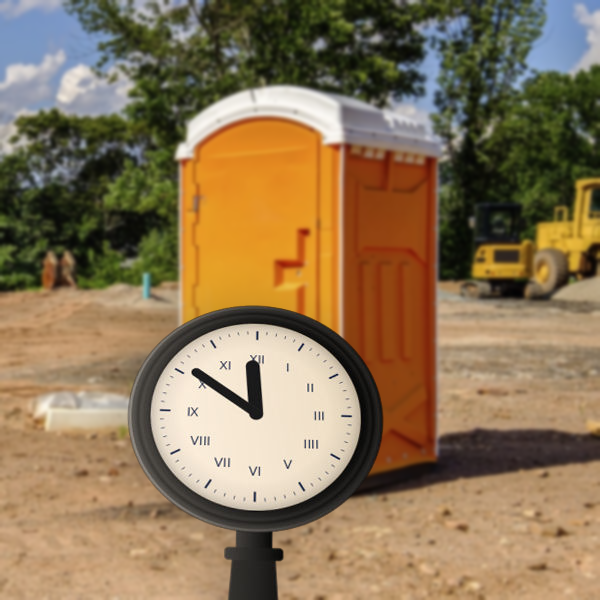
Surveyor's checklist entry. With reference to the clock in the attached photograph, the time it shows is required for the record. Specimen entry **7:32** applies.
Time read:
**11:51**
